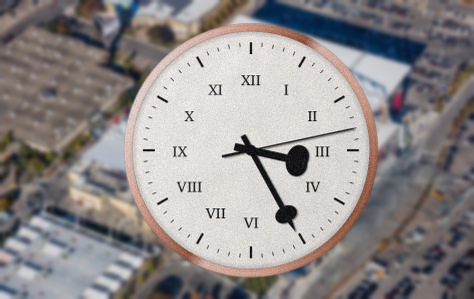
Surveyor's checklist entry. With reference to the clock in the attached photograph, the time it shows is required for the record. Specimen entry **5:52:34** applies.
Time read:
**3:25:13**
